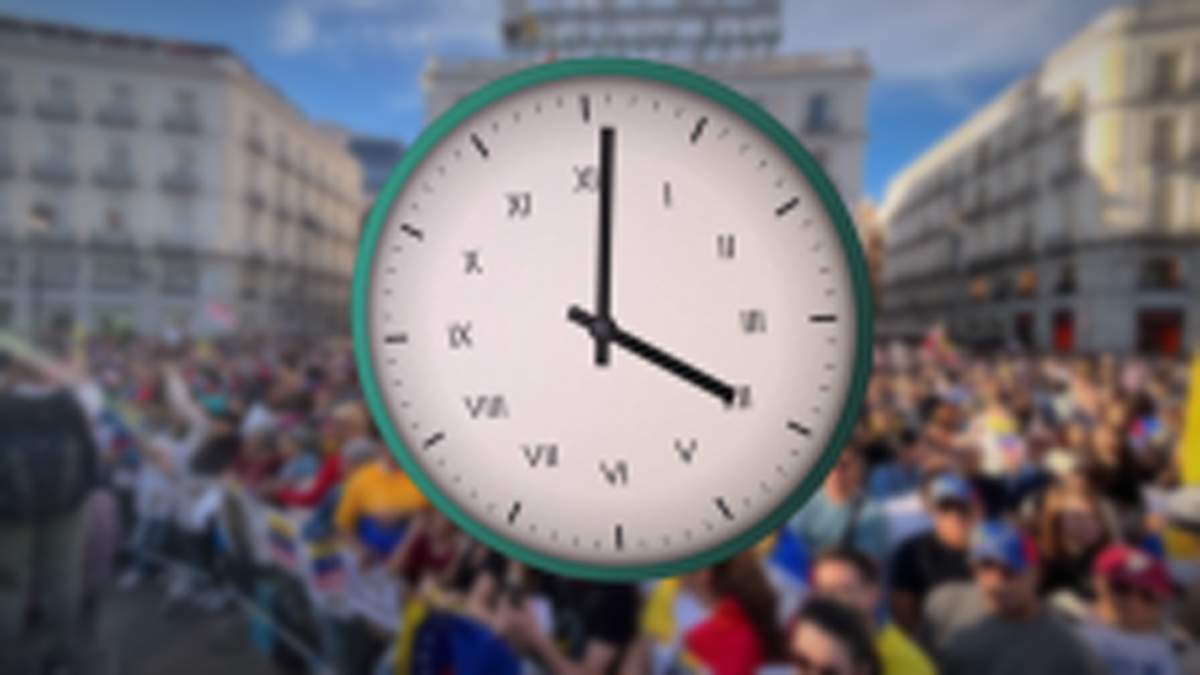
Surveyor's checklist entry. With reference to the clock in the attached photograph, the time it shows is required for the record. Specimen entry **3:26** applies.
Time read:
**4:01**
